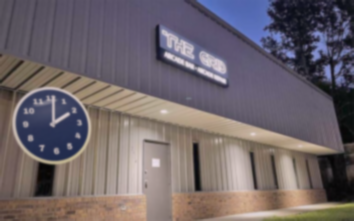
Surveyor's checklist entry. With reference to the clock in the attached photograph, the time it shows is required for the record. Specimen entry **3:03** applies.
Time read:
**2:01**
